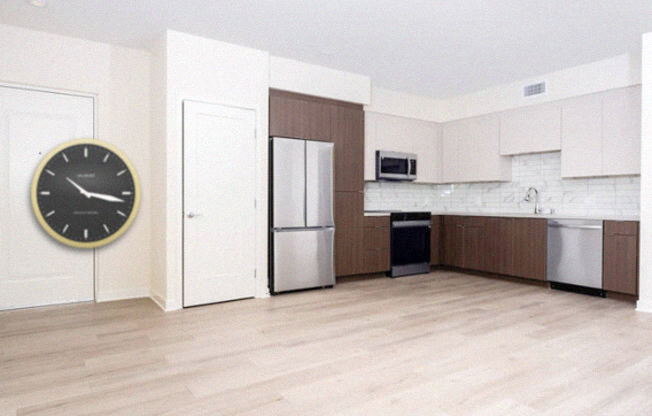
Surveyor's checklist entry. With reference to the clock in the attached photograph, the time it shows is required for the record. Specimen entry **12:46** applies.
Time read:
**10:17**
